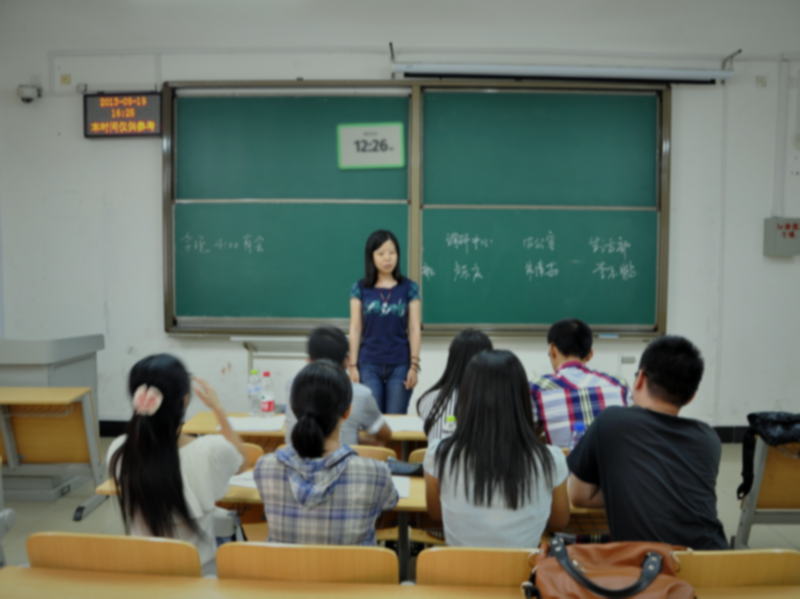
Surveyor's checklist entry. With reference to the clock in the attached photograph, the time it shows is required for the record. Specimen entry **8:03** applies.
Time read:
**12:26**
